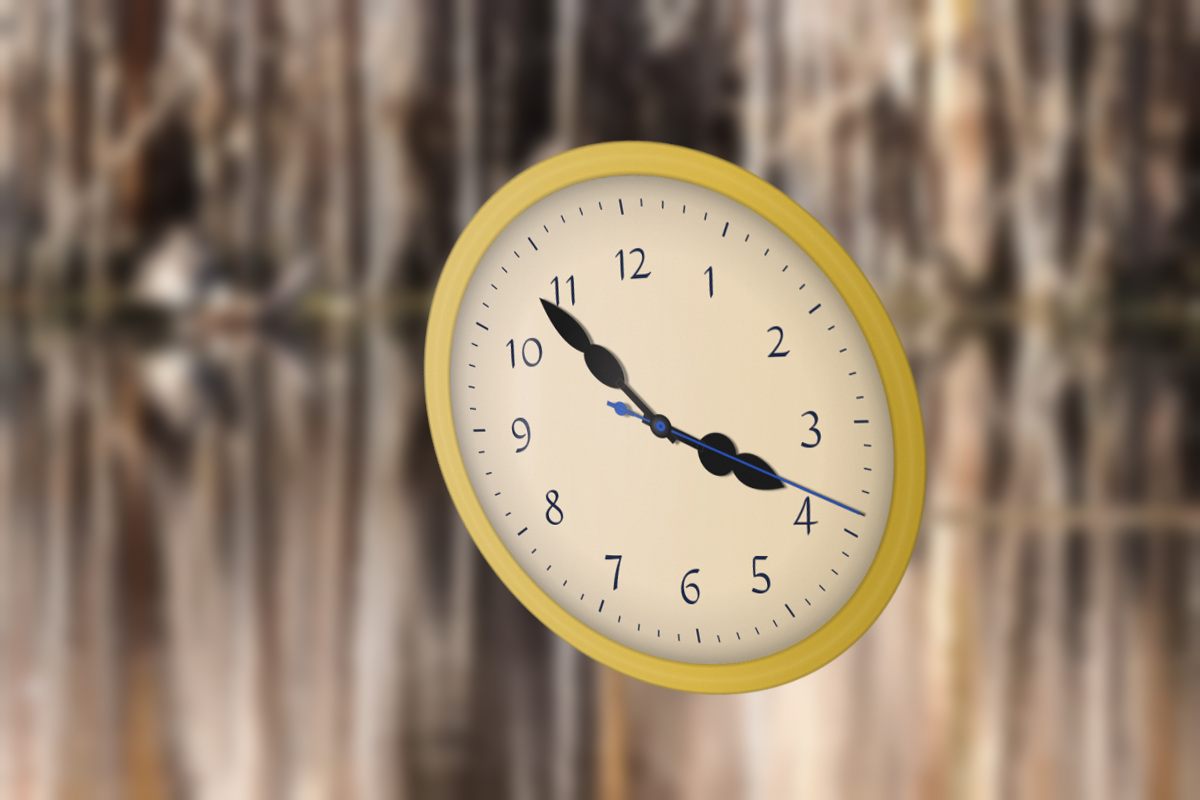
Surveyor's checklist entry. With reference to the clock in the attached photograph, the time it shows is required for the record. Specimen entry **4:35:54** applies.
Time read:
**3:53:19**
